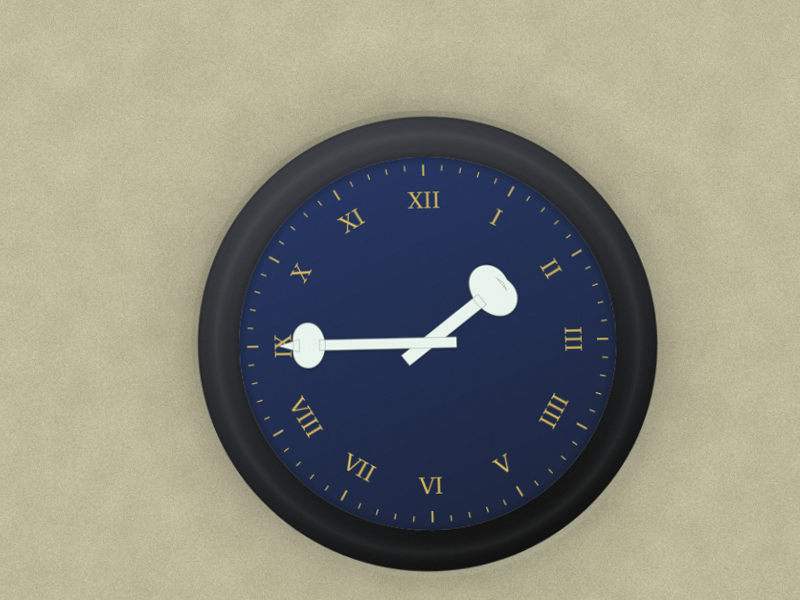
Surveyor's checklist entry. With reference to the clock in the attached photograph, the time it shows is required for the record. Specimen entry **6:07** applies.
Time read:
**1:45**
